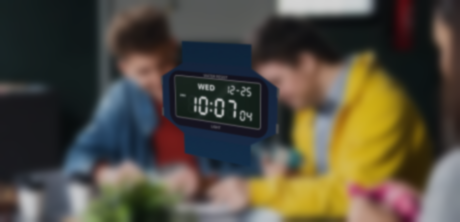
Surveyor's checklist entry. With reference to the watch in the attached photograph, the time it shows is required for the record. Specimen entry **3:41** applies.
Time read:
**10:07**
